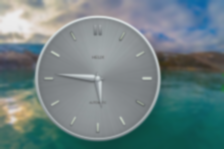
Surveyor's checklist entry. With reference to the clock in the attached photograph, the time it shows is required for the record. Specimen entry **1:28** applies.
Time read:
**5:46**
